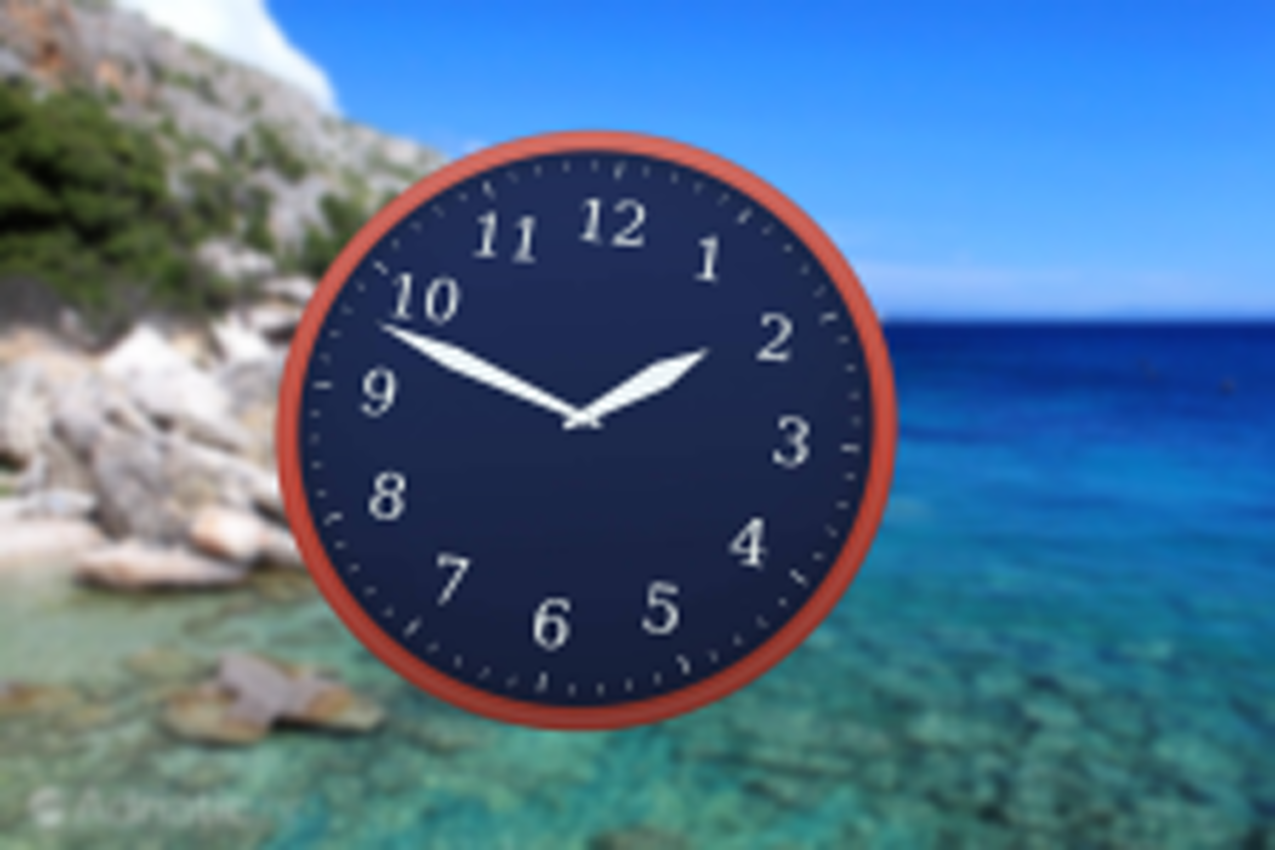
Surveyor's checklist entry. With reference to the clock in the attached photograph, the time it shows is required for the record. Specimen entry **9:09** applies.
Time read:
**1:48**
